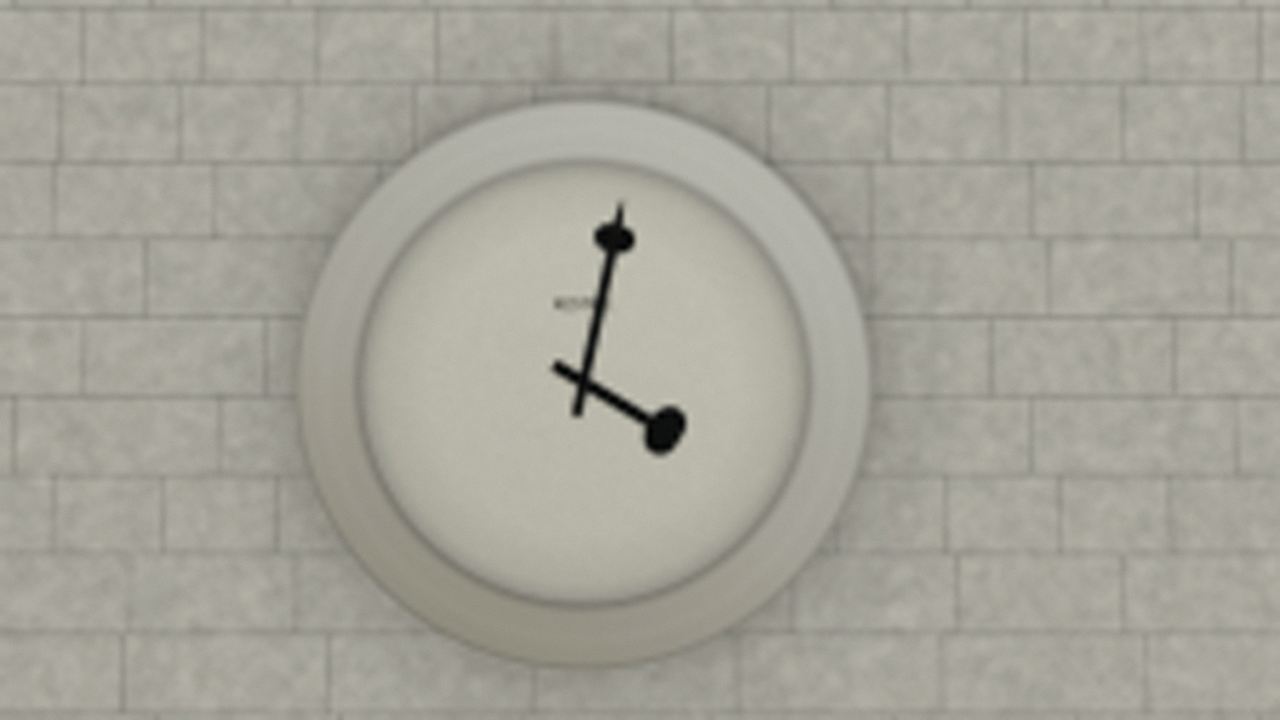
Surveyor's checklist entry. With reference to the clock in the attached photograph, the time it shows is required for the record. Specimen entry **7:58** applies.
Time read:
**4:02**
